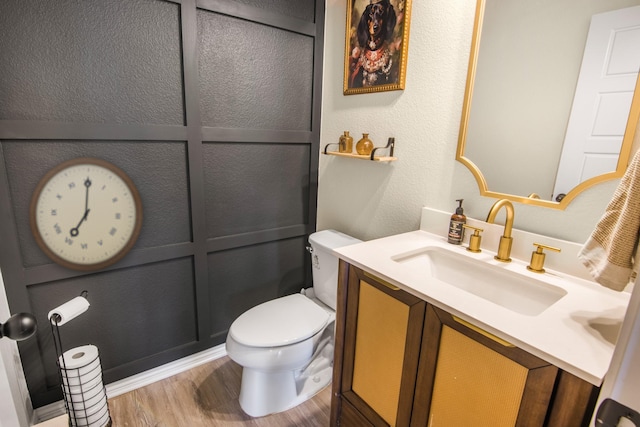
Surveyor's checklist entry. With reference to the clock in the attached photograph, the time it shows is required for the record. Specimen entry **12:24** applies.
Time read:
**7:00**
